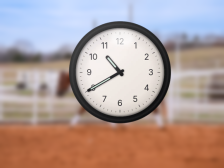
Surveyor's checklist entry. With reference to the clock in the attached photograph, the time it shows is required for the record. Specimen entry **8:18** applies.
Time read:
**10:40**
